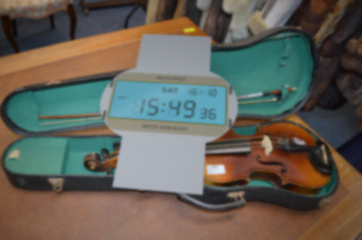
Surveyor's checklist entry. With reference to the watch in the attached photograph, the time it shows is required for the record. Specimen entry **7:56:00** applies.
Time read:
**15:49:36**
